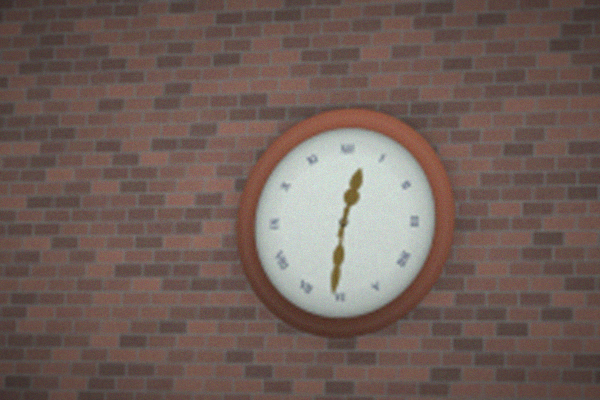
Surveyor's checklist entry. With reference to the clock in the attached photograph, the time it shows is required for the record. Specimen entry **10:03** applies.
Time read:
**12:31**
